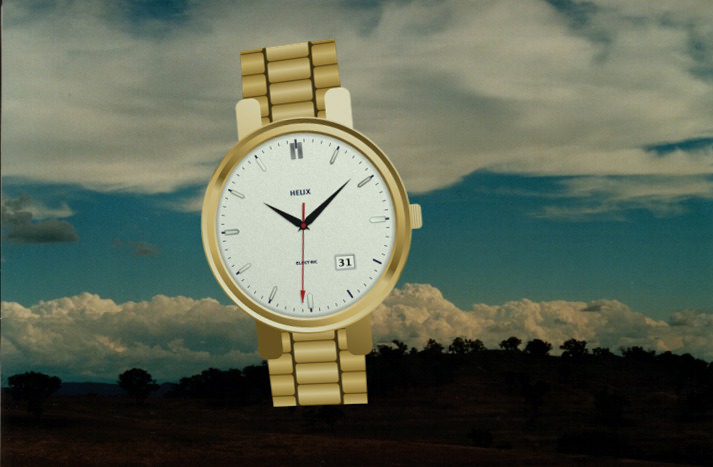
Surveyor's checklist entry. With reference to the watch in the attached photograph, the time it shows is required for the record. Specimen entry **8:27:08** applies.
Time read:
**10:08:31**
